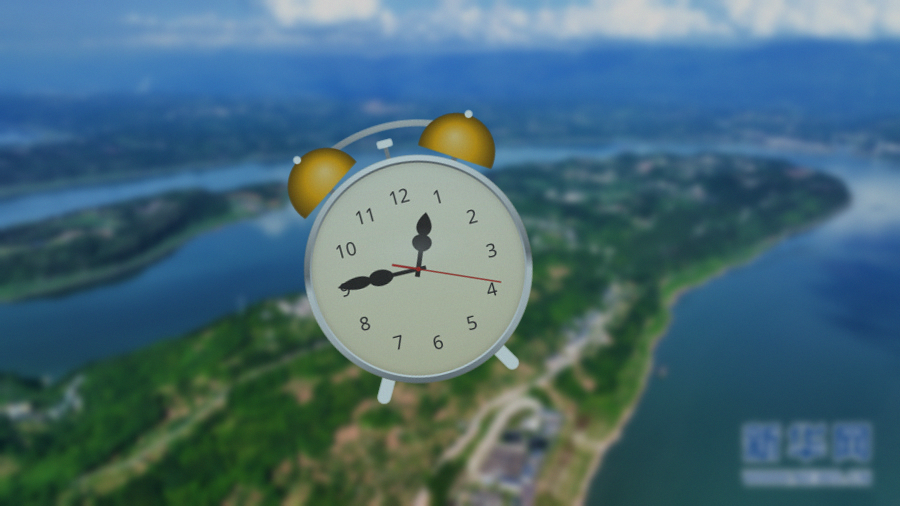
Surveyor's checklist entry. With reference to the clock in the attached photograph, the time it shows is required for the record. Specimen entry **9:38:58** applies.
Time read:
**12:45:19**
